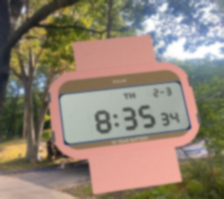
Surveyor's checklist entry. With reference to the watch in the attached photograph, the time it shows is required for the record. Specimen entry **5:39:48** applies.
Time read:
**8:35:34**
